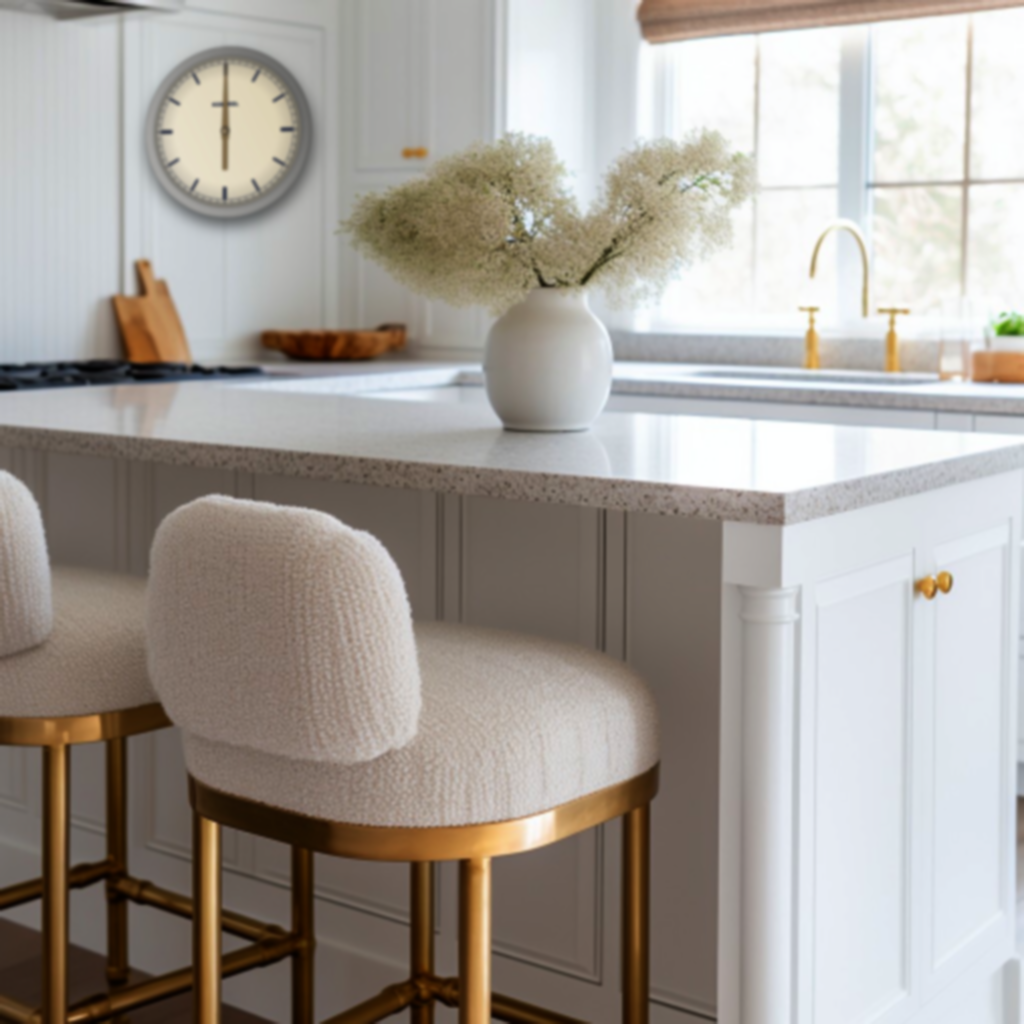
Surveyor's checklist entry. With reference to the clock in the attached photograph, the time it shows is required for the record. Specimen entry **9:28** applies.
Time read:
**6:00**
